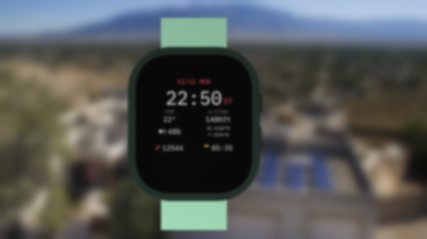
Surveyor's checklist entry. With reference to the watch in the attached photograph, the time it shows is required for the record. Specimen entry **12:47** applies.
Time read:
**22:50**
